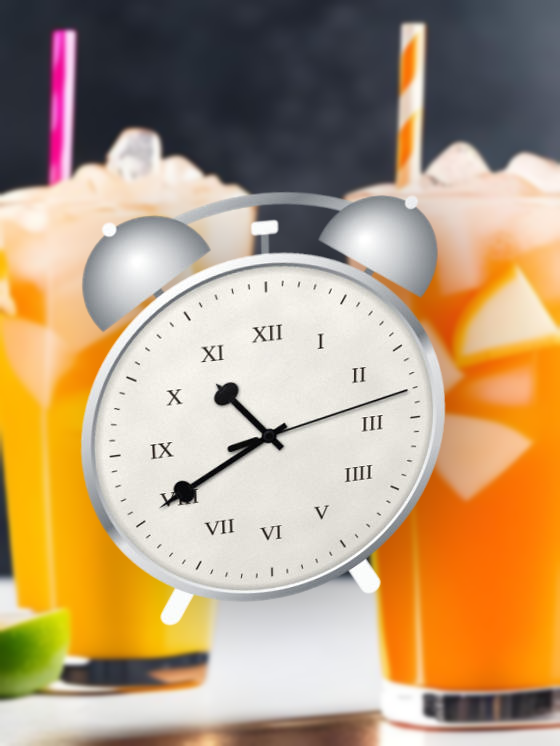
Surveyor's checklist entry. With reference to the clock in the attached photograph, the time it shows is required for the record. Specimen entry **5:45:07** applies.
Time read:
**10:40:13**
